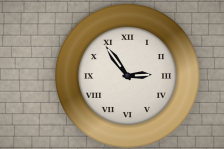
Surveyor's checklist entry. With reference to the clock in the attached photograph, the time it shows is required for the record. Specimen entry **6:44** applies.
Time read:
**2:54**
